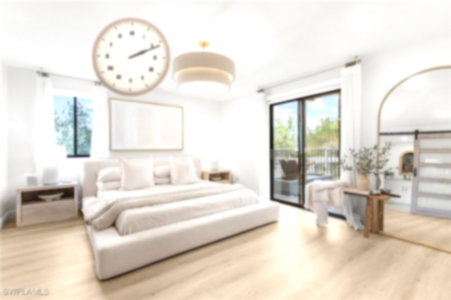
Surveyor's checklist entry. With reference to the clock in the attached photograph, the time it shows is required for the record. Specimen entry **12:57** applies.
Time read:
**2:11**
